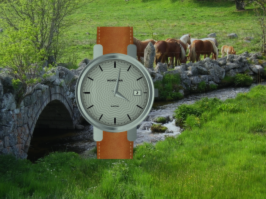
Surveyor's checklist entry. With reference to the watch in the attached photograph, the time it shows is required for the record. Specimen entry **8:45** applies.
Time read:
**4:02**
